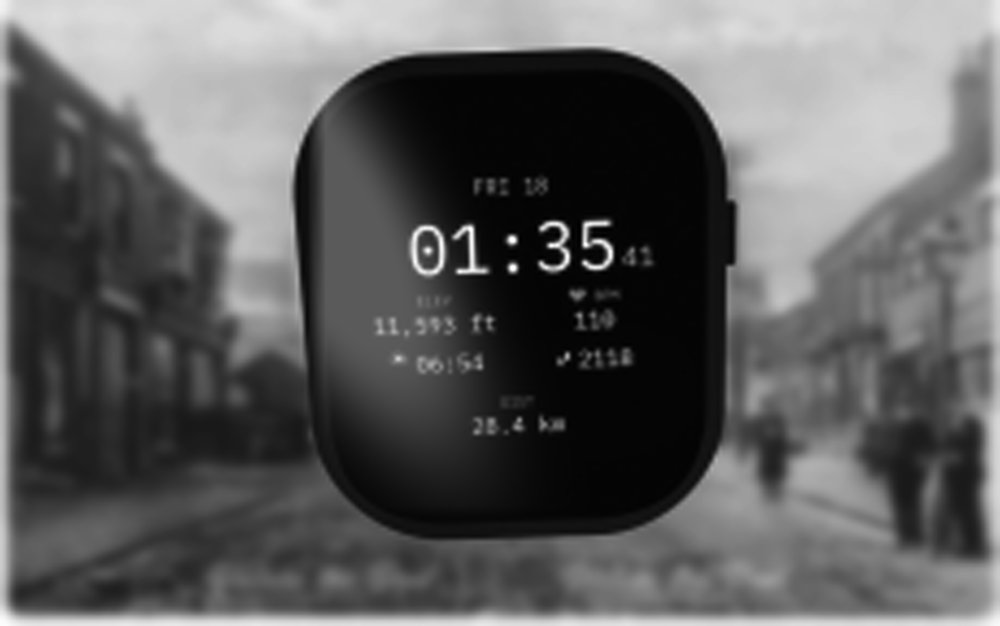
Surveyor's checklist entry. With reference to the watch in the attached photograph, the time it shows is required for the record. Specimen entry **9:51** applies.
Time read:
**1:35**
